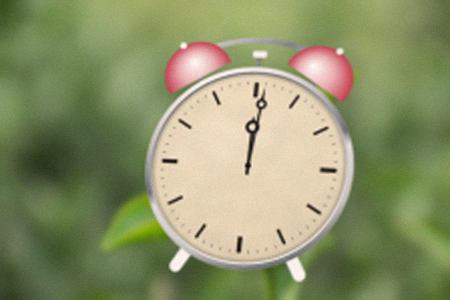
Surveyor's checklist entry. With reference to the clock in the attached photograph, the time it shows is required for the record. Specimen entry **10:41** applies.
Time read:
**12:01**
